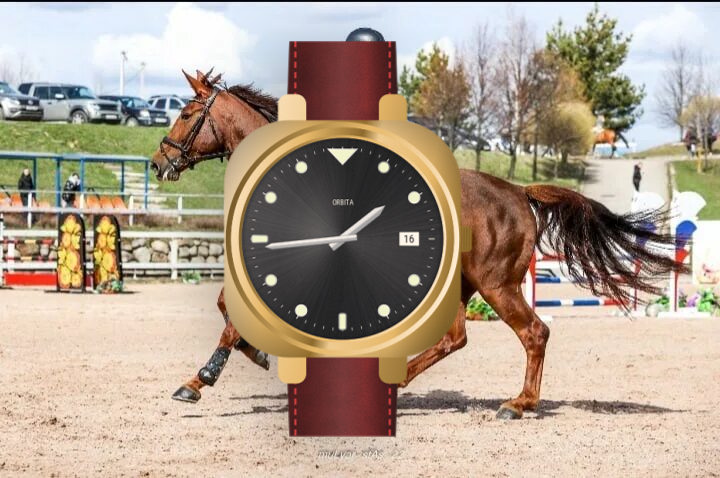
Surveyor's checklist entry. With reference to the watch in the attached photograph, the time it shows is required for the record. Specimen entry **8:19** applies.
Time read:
**1:44**
